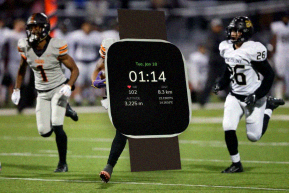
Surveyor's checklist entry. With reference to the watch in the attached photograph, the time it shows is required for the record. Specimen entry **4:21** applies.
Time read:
**1:14**
